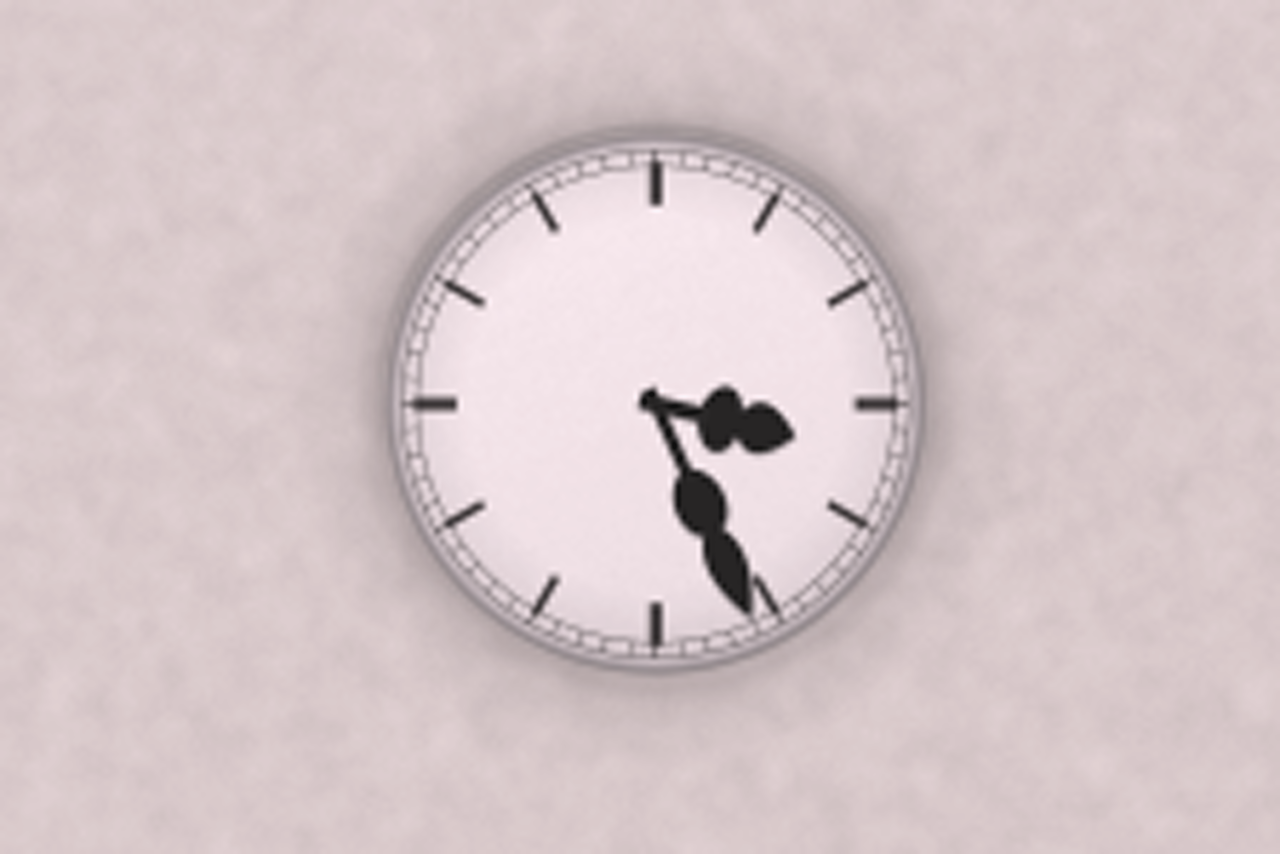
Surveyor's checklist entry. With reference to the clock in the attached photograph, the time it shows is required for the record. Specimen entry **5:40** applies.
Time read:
**3:26**
